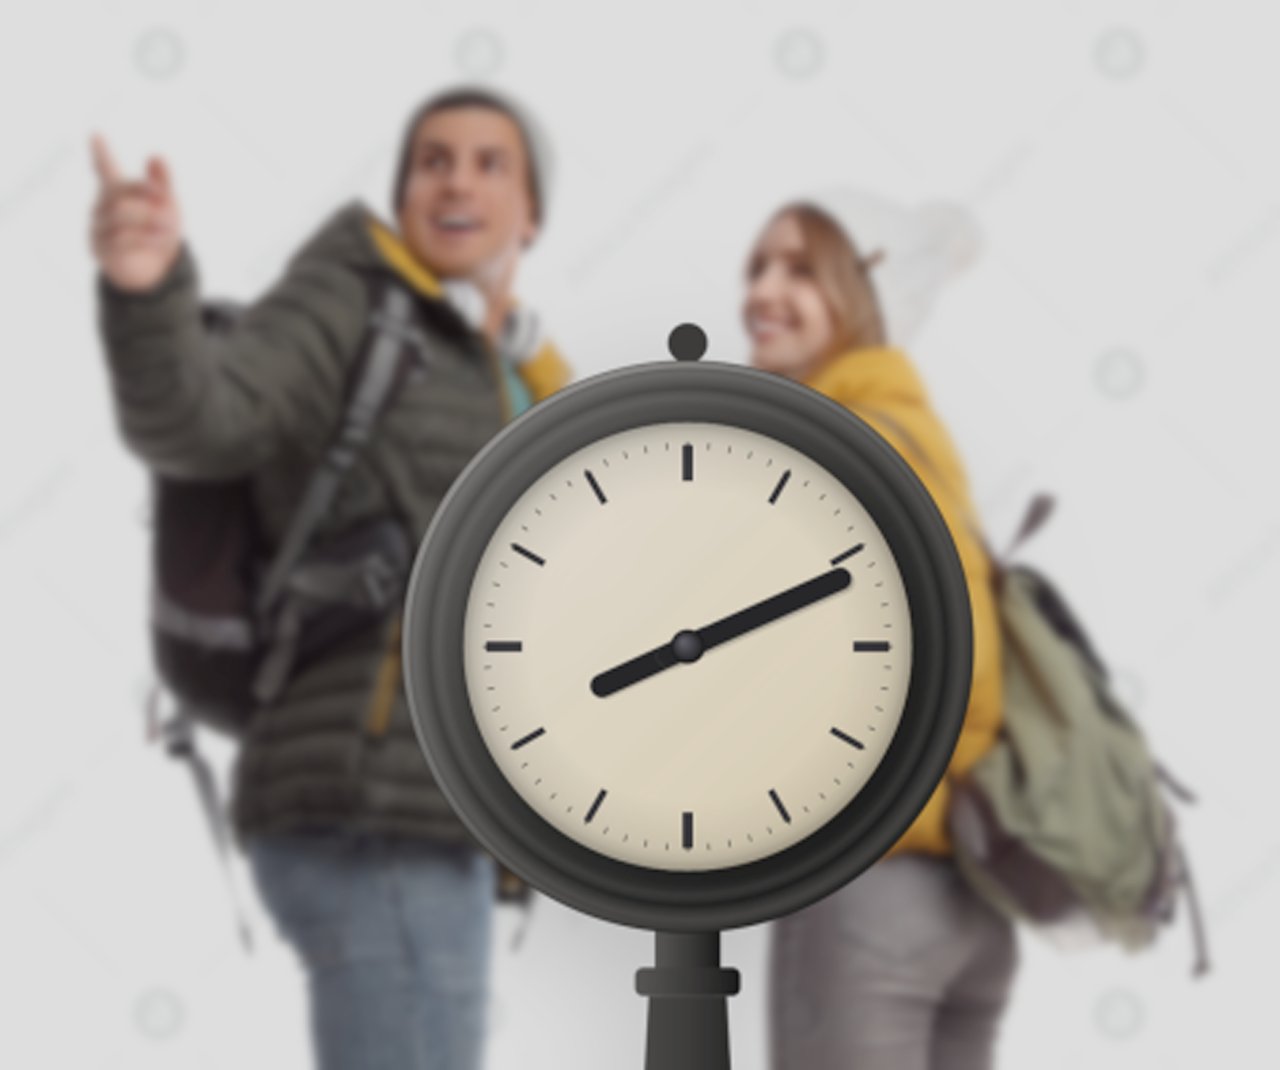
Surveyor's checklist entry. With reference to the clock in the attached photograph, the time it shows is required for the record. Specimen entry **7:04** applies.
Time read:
**8:11**
